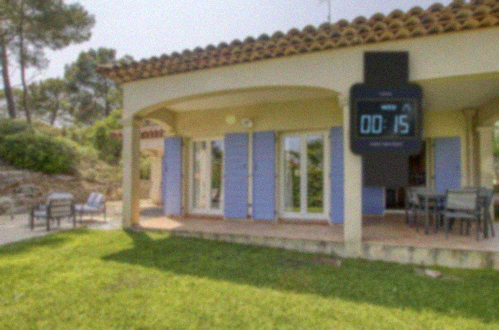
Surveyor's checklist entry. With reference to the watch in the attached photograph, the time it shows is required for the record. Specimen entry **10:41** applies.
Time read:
**0:15**
